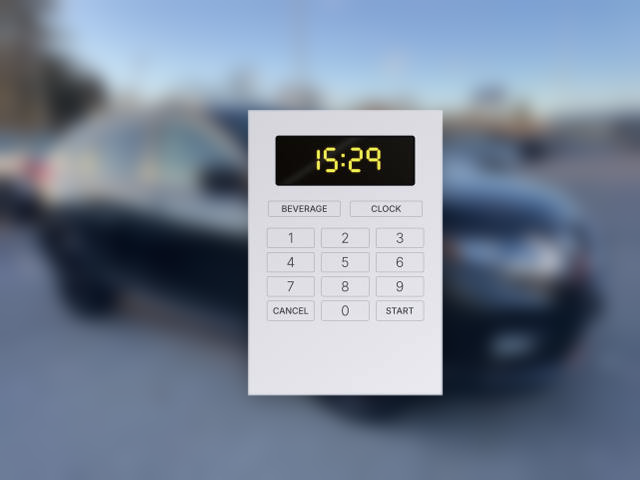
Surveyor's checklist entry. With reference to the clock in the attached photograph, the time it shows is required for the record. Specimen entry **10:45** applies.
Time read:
**15:29**
